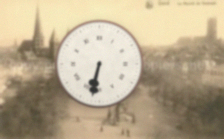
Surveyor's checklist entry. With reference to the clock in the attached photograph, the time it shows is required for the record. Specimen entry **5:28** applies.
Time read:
**6:32**
